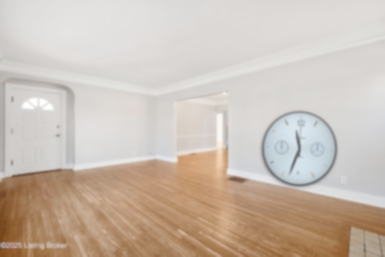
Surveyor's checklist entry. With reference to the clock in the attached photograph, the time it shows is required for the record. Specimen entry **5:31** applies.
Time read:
**11:33**
